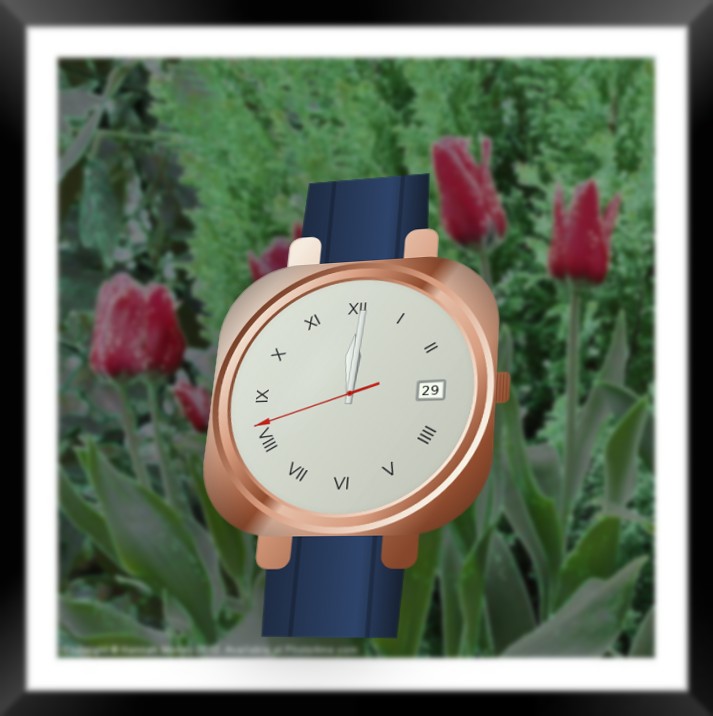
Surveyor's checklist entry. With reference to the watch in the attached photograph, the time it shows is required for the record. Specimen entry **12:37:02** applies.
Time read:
**12:00:42**
